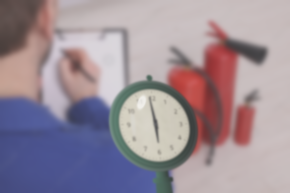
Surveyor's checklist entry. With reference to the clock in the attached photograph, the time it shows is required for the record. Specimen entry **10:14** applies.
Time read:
**5:59**
